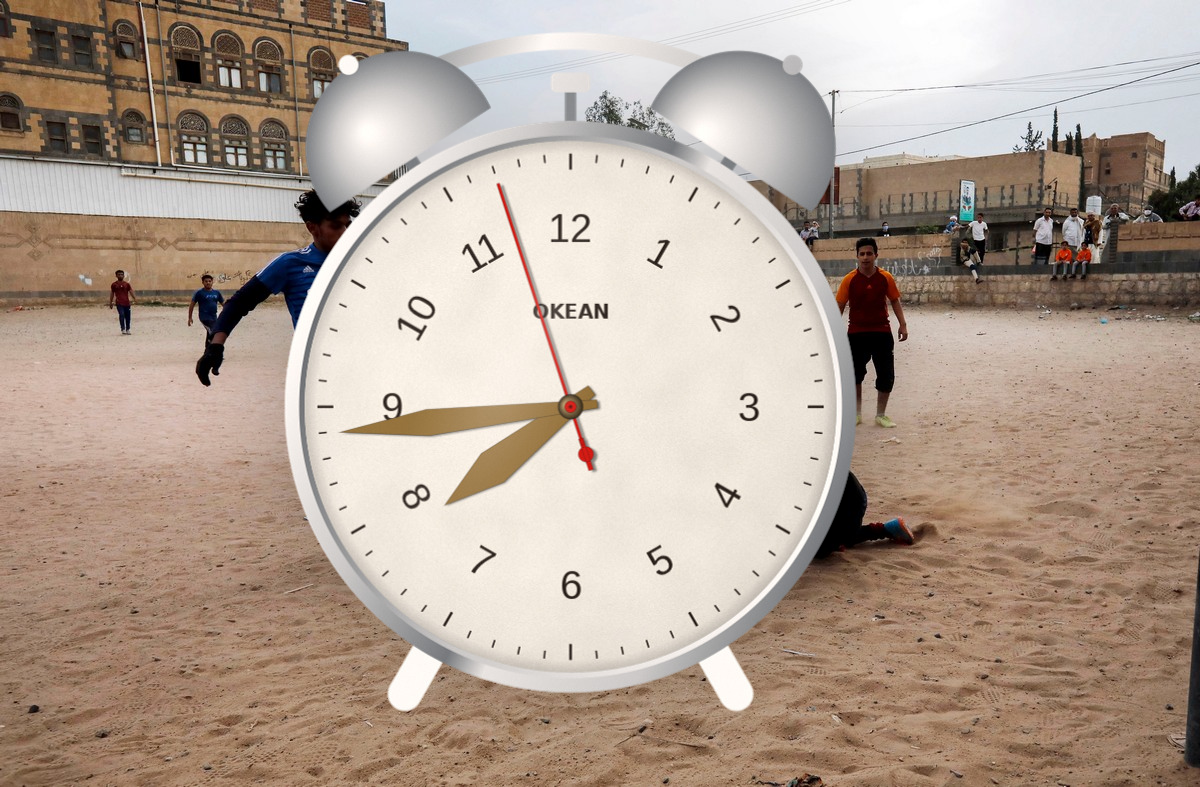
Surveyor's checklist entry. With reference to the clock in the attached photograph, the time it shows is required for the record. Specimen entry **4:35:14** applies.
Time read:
**7:43:57**
